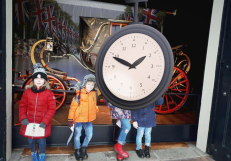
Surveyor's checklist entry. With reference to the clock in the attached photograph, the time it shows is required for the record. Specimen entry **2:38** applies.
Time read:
**1:49**
